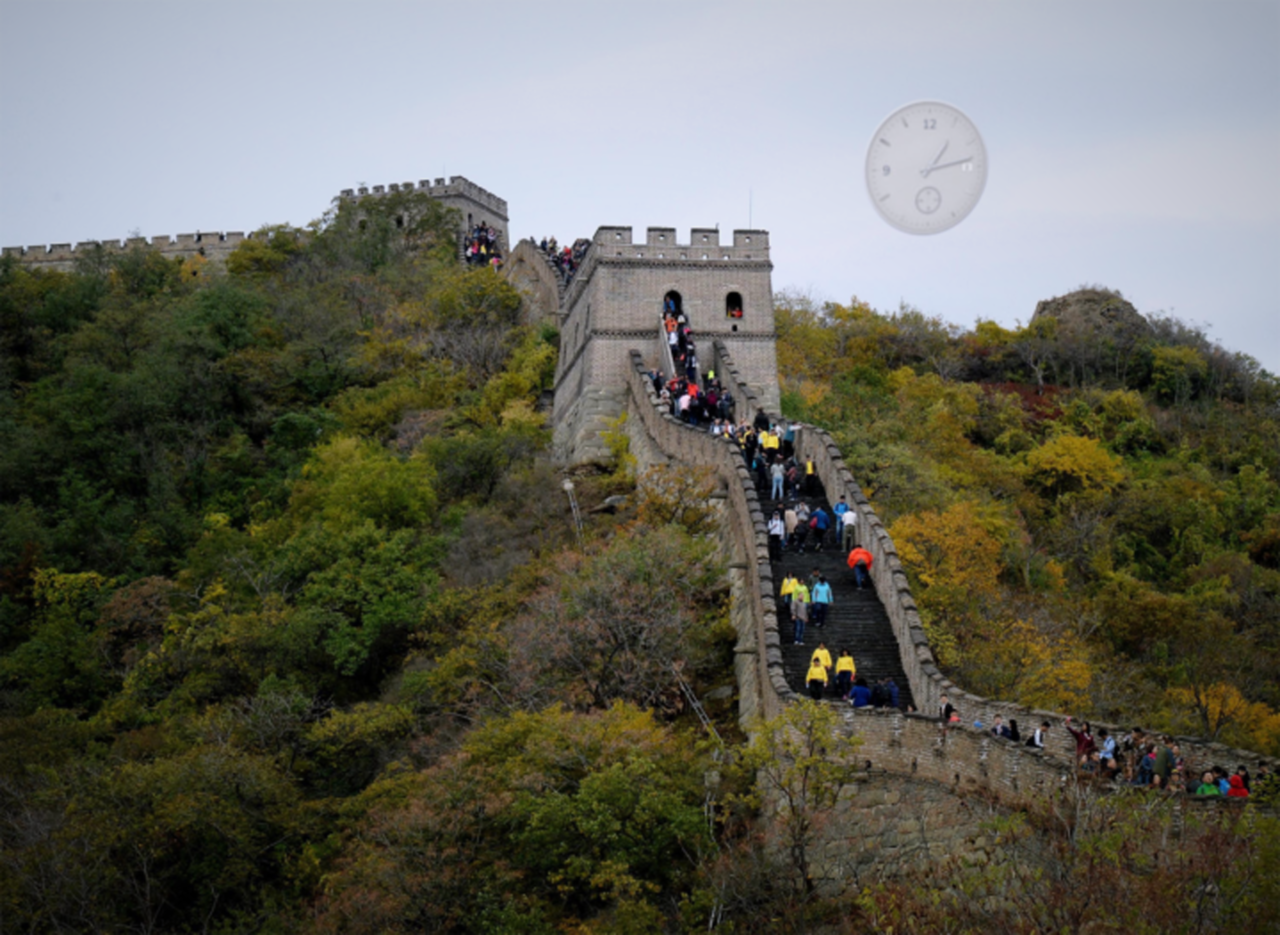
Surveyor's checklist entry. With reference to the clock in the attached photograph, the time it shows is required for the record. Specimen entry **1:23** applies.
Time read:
**1:13**
